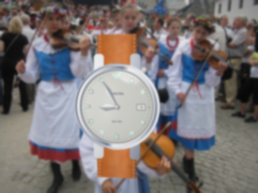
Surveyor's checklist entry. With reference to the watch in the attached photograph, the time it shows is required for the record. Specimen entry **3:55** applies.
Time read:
**8:55**
